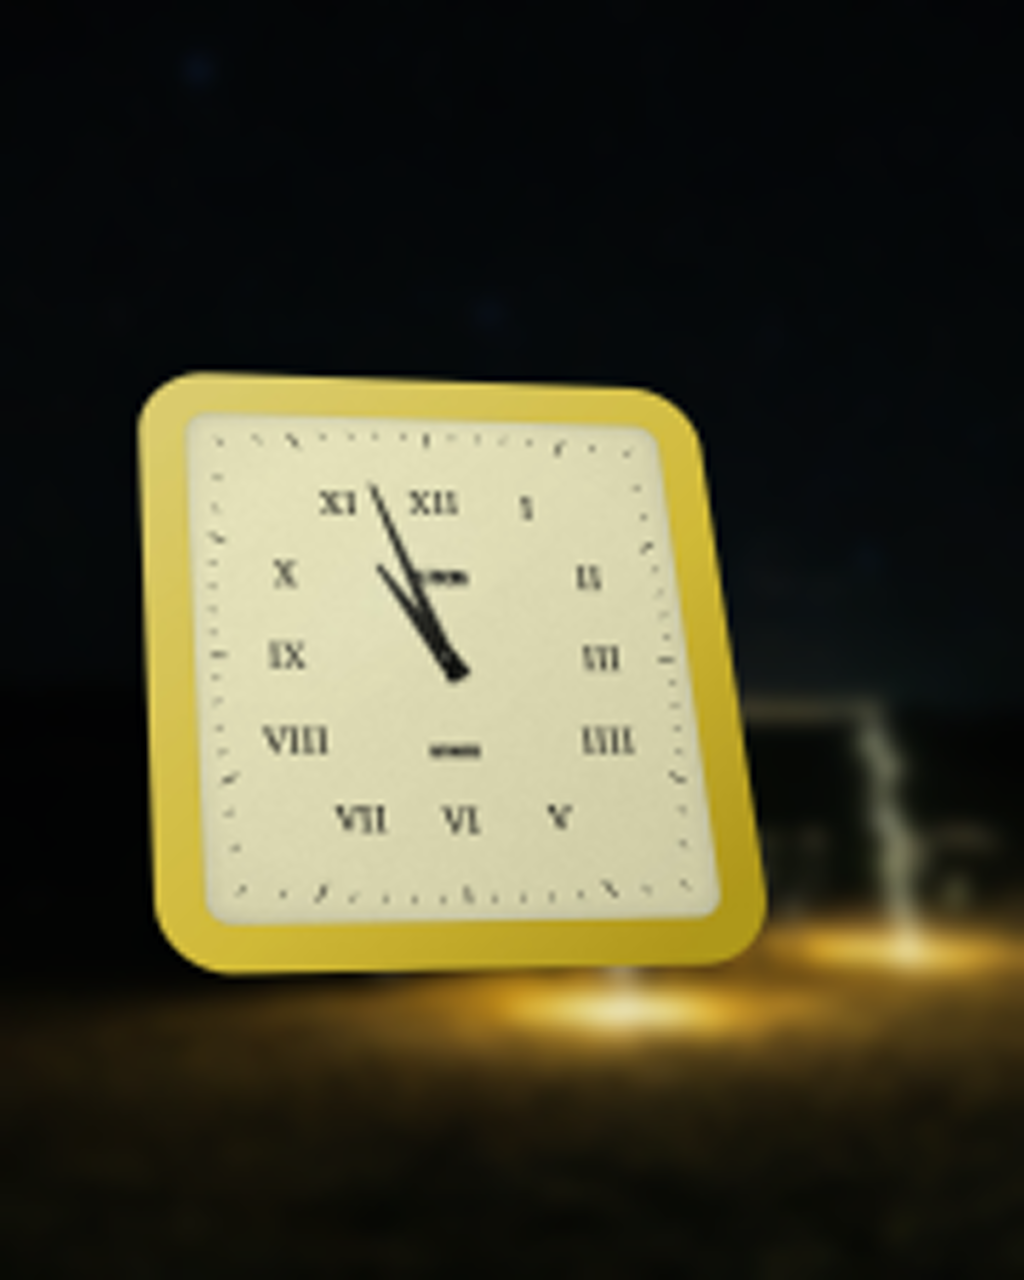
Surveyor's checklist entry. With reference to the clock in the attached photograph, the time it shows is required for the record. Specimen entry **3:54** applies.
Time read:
**10:57**
